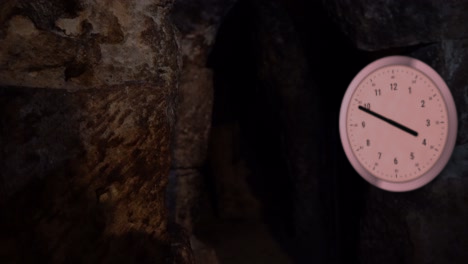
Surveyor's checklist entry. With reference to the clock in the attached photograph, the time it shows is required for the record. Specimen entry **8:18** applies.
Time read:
**3:49**
